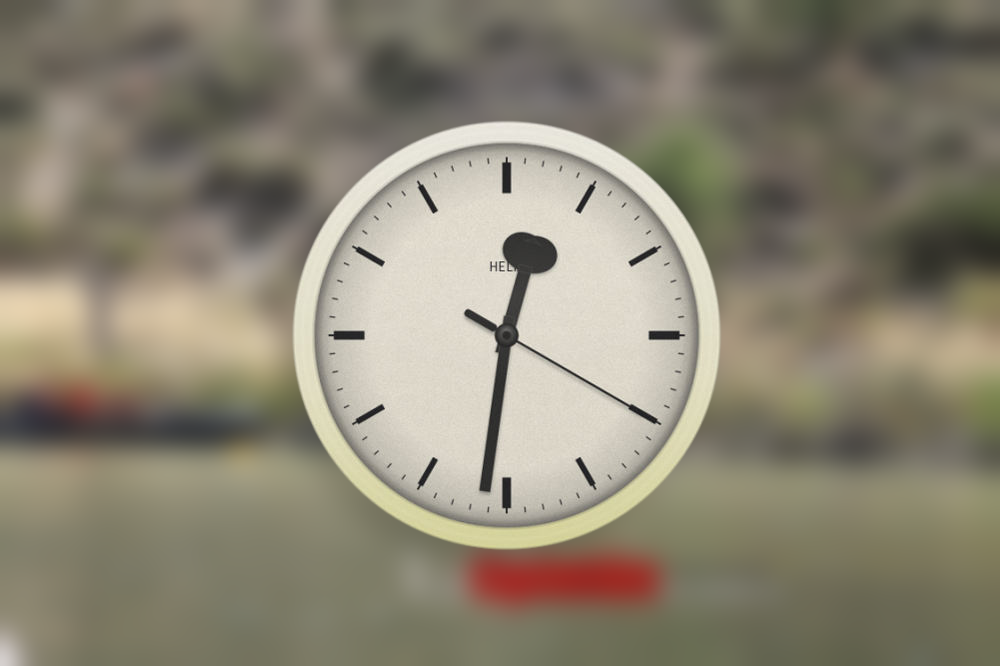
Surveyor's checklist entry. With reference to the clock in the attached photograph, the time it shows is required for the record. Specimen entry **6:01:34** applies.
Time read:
**12:31:20**
